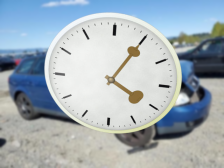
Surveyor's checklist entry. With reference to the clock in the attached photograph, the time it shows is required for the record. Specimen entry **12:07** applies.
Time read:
**4:05**
